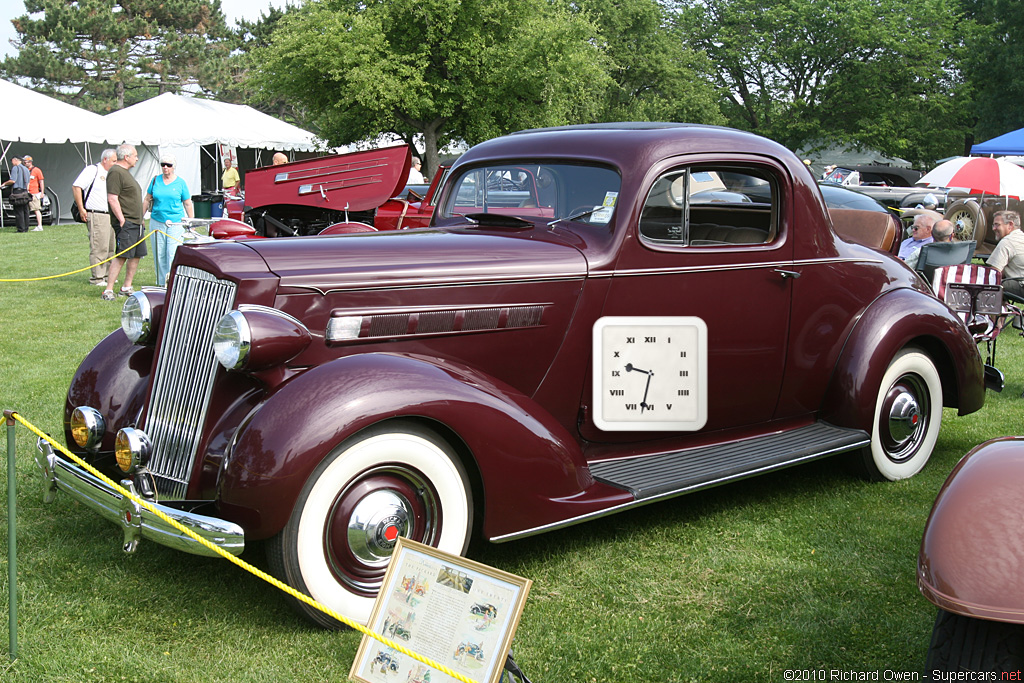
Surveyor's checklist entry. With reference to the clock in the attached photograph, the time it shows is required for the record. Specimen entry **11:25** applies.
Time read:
**9:32**
